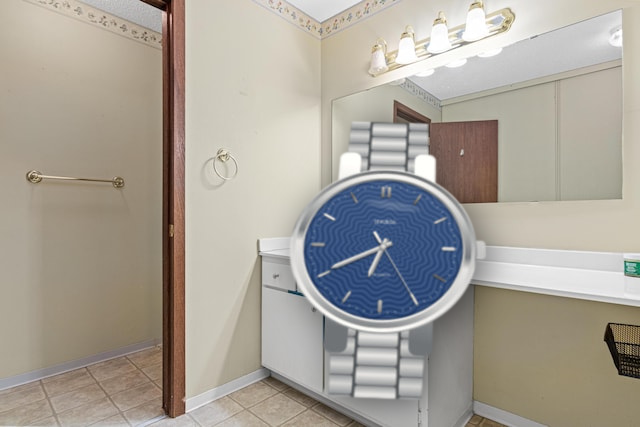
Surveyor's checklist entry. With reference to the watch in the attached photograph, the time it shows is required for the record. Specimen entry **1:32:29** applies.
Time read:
**6:40:25**
